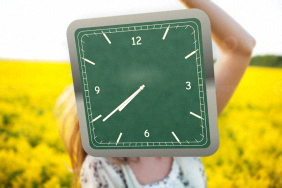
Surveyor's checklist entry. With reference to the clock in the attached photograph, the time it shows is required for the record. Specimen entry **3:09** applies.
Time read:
**7:39**
